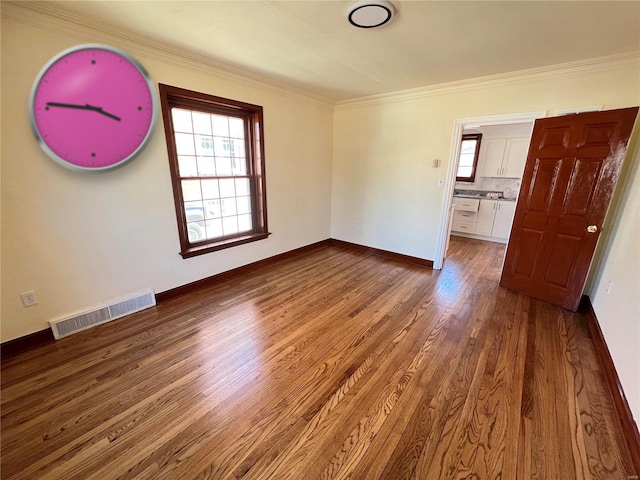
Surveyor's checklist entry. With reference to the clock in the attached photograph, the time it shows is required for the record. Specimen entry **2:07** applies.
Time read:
**3:46**
